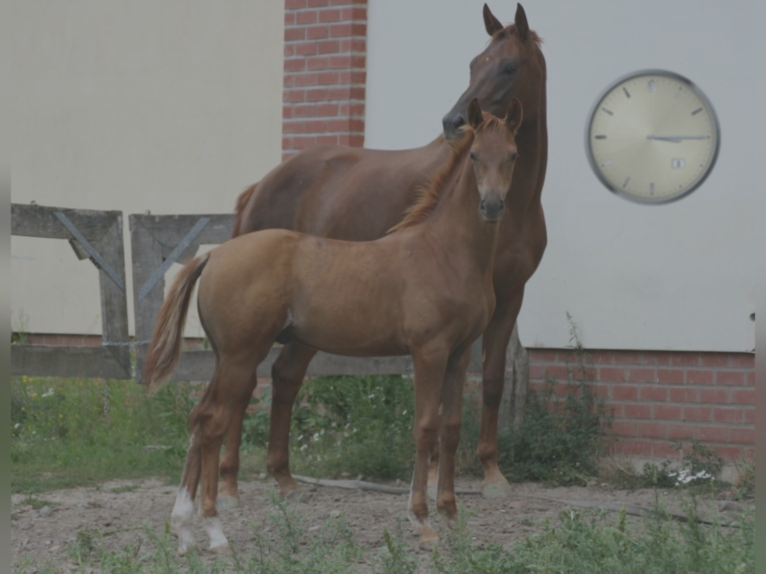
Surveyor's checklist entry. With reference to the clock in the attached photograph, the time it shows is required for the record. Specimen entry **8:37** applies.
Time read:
**3:15**
